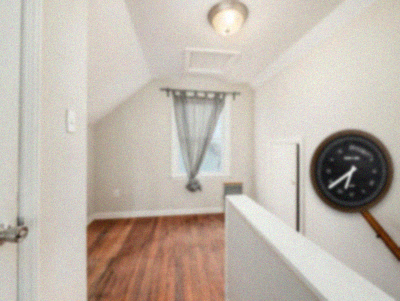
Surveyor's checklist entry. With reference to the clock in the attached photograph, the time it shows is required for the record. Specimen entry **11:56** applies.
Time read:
**6:39**
